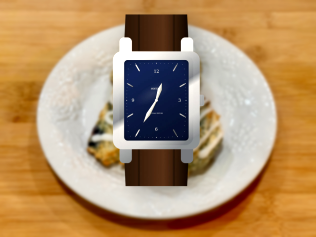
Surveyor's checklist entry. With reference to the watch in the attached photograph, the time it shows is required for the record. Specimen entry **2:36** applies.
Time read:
**12:35**
